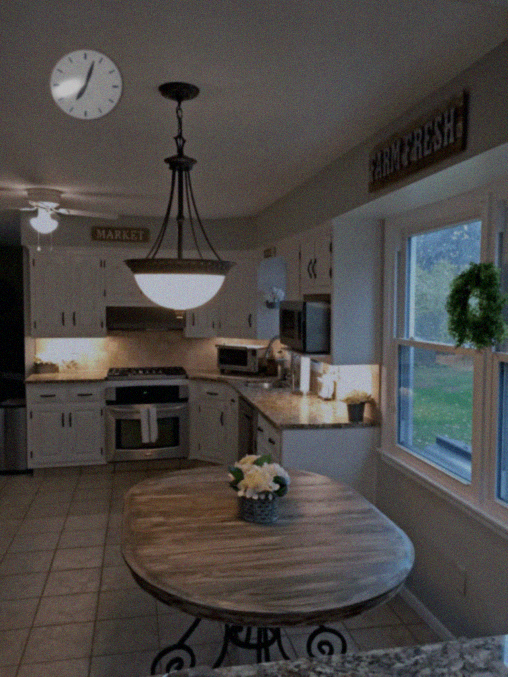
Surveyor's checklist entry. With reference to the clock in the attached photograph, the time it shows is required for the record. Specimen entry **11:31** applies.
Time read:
**7:03**
